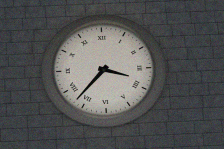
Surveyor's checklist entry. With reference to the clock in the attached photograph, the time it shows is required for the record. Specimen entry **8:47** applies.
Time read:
**3:37**
